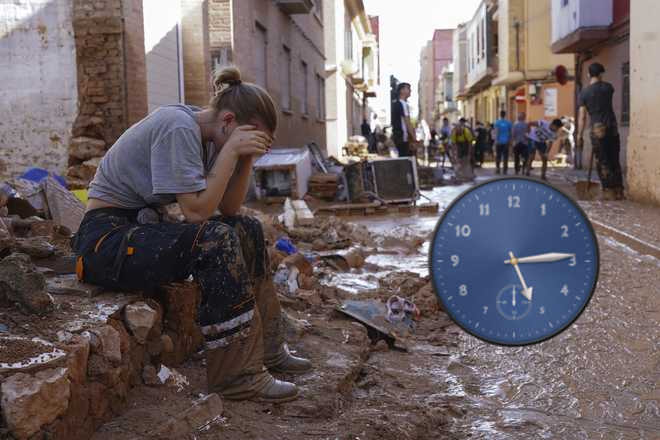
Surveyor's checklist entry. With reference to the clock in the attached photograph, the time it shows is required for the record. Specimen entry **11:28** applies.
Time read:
**5:14**
